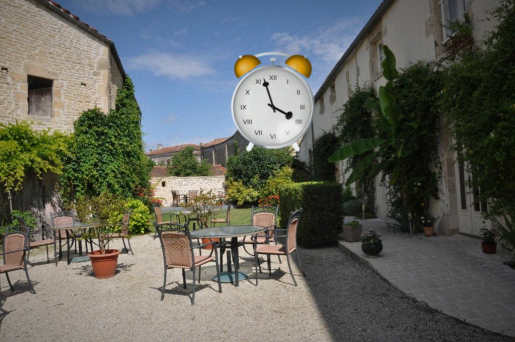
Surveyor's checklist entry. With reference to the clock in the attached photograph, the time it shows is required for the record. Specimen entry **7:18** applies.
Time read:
**3:57**
